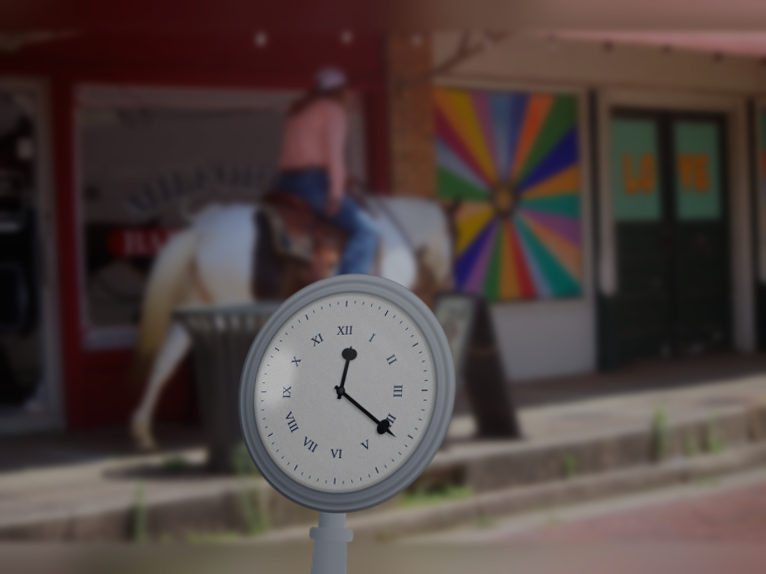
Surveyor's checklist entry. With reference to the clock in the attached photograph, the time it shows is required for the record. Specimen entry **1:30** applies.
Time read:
**12:21**
